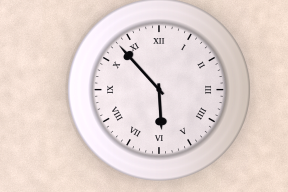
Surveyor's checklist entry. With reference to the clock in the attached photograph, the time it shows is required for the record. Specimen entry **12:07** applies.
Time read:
**5:53**
